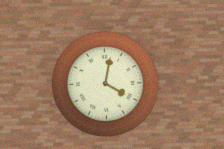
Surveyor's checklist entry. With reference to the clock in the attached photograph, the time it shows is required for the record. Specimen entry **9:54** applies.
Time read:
**4:02**
